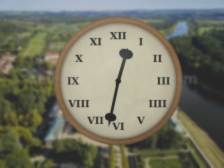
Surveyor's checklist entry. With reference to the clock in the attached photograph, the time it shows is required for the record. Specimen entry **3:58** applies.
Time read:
**12:32**
